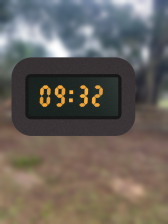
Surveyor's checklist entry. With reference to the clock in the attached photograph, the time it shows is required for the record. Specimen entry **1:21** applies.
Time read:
**9:32**
